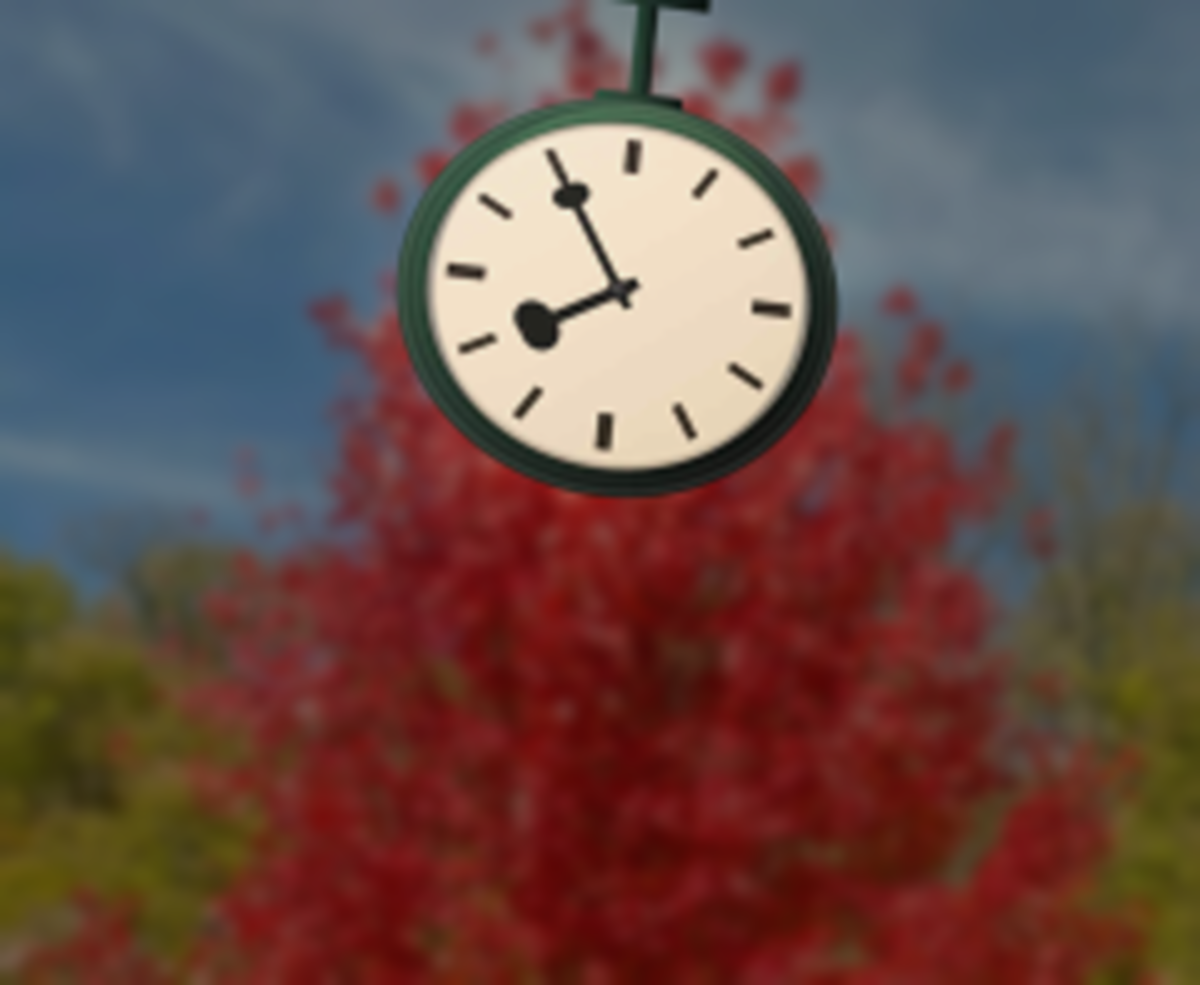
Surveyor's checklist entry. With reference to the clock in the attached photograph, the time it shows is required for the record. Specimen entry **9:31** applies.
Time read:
**7:55**
